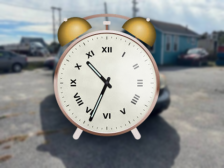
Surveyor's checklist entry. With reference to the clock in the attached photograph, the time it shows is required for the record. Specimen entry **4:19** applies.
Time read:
**10:34**
